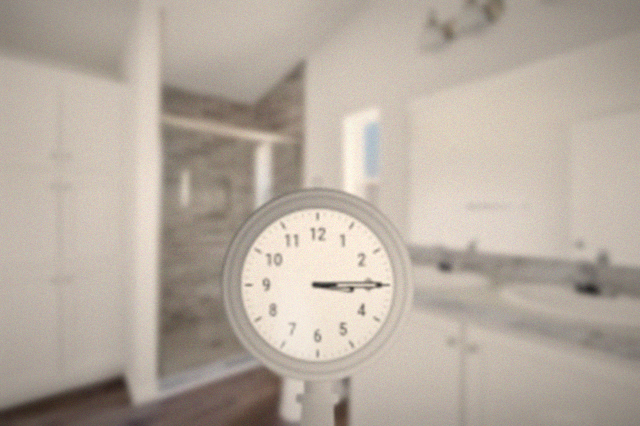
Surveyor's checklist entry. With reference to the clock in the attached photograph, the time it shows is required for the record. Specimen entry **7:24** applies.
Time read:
**3:15**
